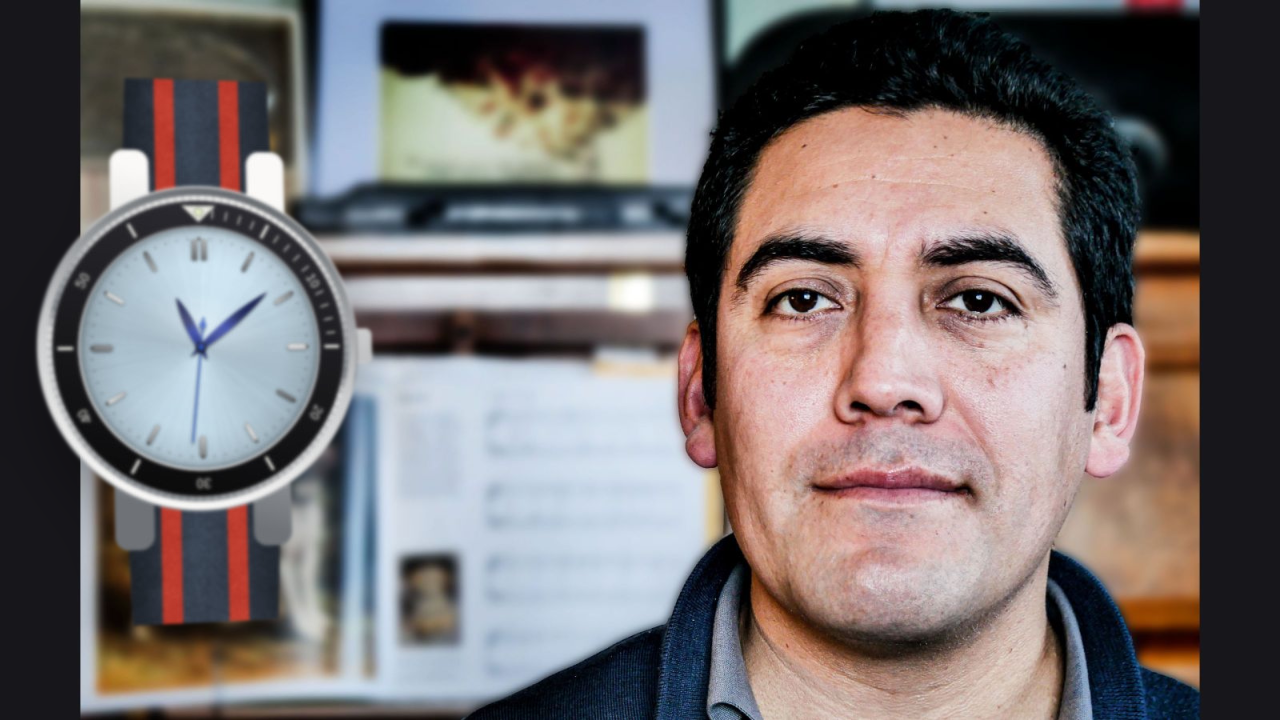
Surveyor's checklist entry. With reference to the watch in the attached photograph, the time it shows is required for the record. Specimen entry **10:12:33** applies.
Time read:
**11:08:31**
